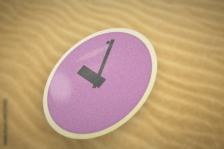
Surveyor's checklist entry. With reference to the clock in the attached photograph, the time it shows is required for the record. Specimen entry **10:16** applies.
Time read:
**10:01**
